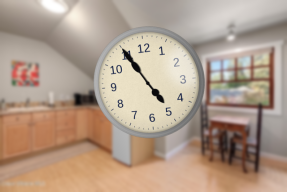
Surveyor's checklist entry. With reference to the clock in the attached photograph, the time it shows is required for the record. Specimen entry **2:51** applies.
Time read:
**4:55**
